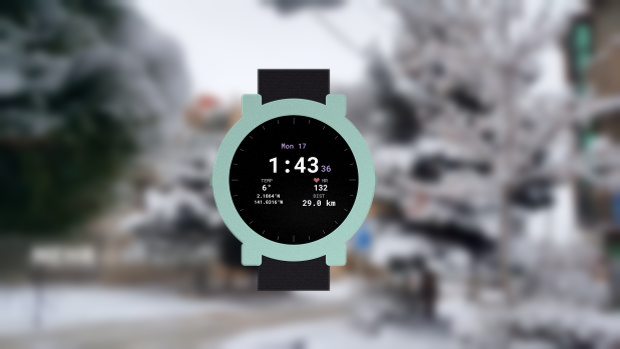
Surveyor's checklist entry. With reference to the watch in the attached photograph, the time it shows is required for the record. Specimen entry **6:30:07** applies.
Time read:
**1:43:36**
